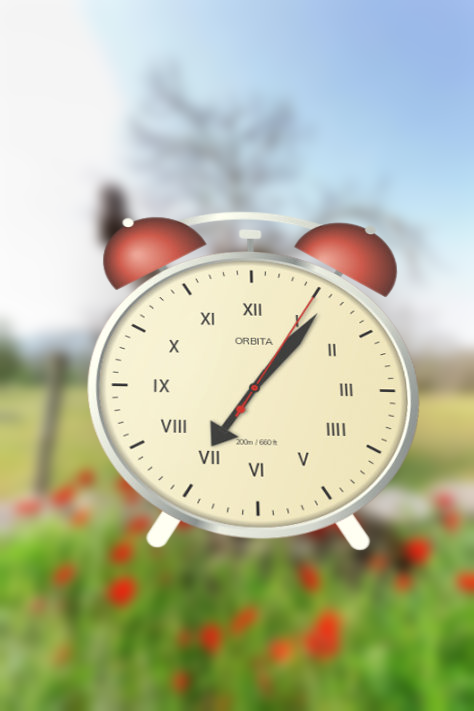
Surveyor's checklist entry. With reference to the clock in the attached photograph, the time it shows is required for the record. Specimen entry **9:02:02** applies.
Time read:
**7:06:05**
